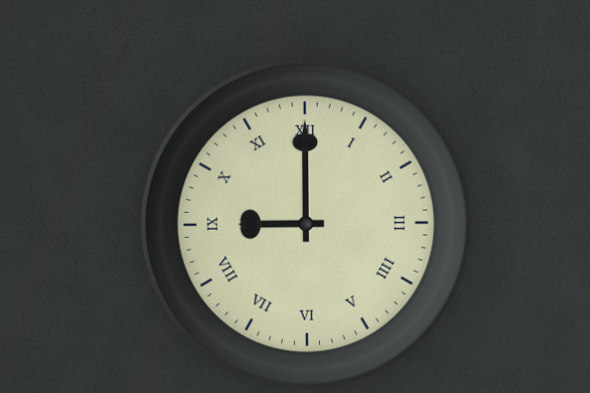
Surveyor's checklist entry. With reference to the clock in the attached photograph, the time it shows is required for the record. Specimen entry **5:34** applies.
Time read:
**9:00**
